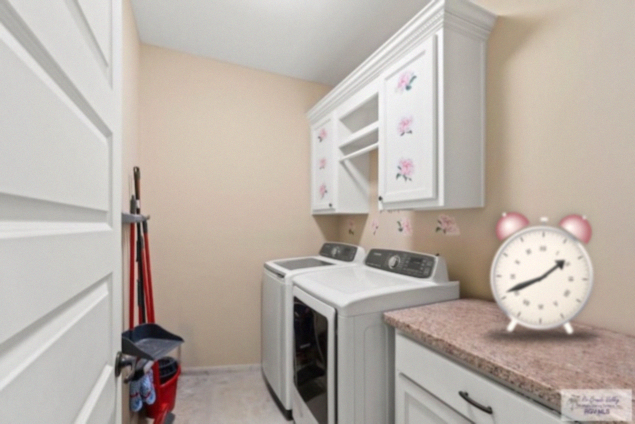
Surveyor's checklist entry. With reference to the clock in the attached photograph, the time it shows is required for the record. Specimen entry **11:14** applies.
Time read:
**1:41**
